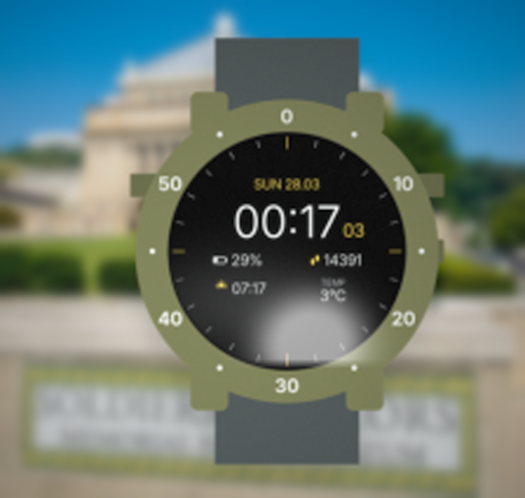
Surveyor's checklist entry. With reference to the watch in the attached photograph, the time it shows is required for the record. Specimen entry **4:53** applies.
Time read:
**0:17**
